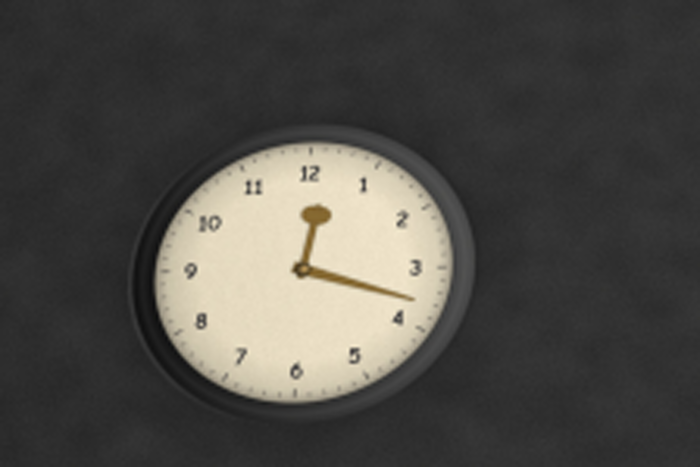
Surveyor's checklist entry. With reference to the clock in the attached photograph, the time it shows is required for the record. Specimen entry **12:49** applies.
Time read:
**12:18**
